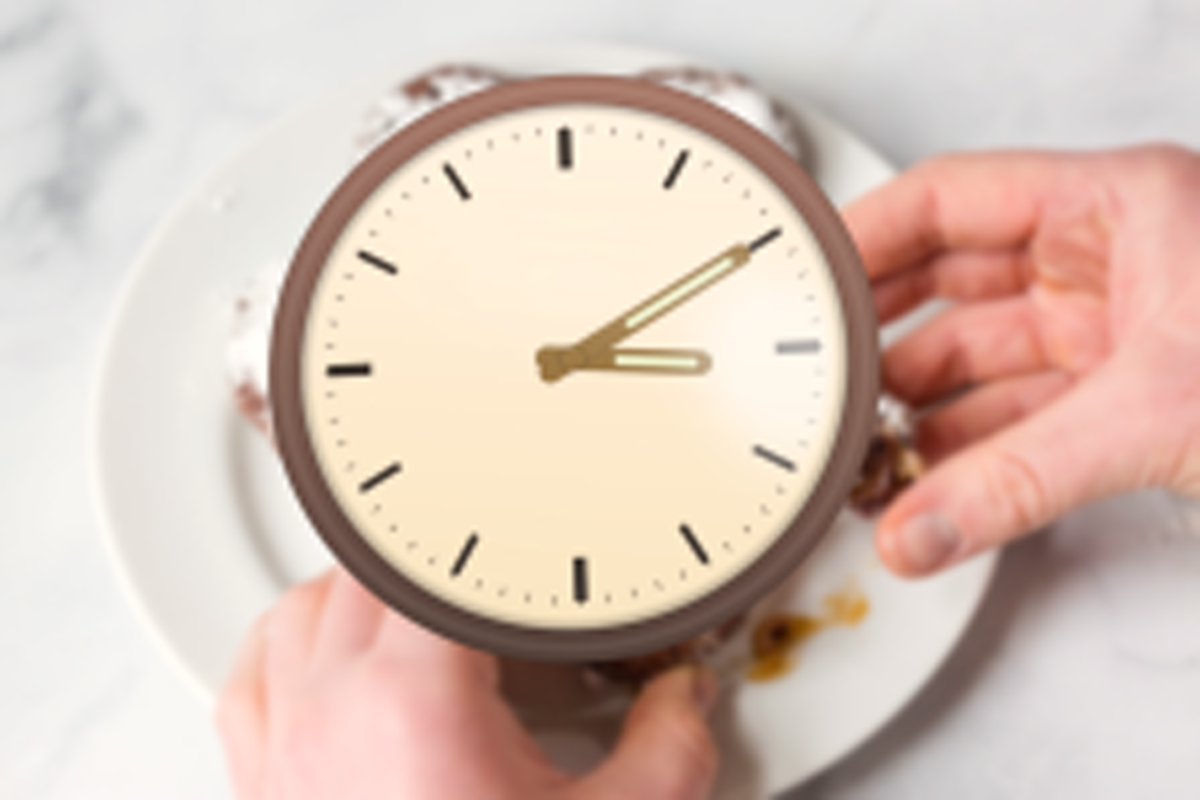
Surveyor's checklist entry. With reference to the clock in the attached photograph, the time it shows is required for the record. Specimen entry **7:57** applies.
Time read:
**3:10**
